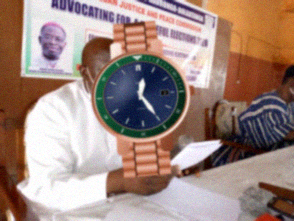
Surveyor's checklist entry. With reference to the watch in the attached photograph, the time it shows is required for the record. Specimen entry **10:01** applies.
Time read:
**12:25**
